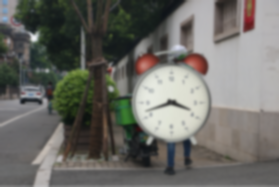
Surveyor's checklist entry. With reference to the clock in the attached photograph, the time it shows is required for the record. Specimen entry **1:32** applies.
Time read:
**3:42**
